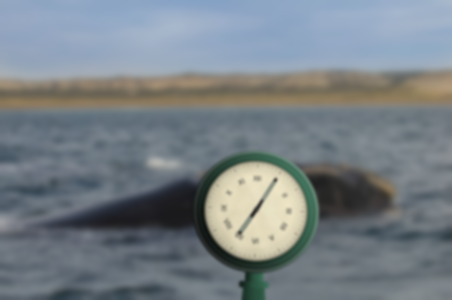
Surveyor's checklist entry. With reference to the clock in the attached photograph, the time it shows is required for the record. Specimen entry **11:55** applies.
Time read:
**7:05**
